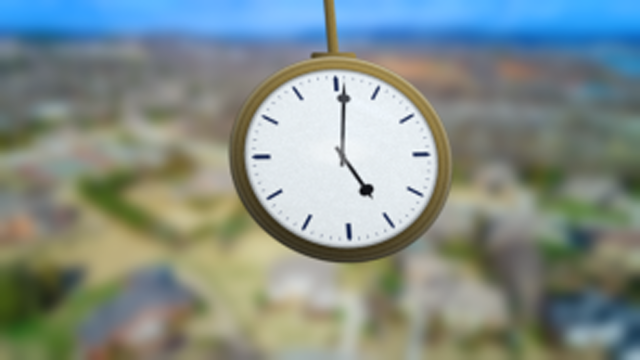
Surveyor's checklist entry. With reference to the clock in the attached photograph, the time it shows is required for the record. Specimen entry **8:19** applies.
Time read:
**5:01**
